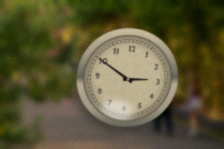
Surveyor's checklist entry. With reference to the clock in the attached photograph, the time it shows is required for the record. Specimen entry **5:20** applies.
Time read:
**2:50**
